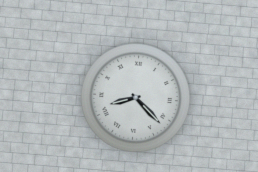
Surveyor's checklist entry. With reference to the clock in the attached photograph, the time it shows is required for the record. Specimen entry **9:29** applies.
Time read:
**8:22**
